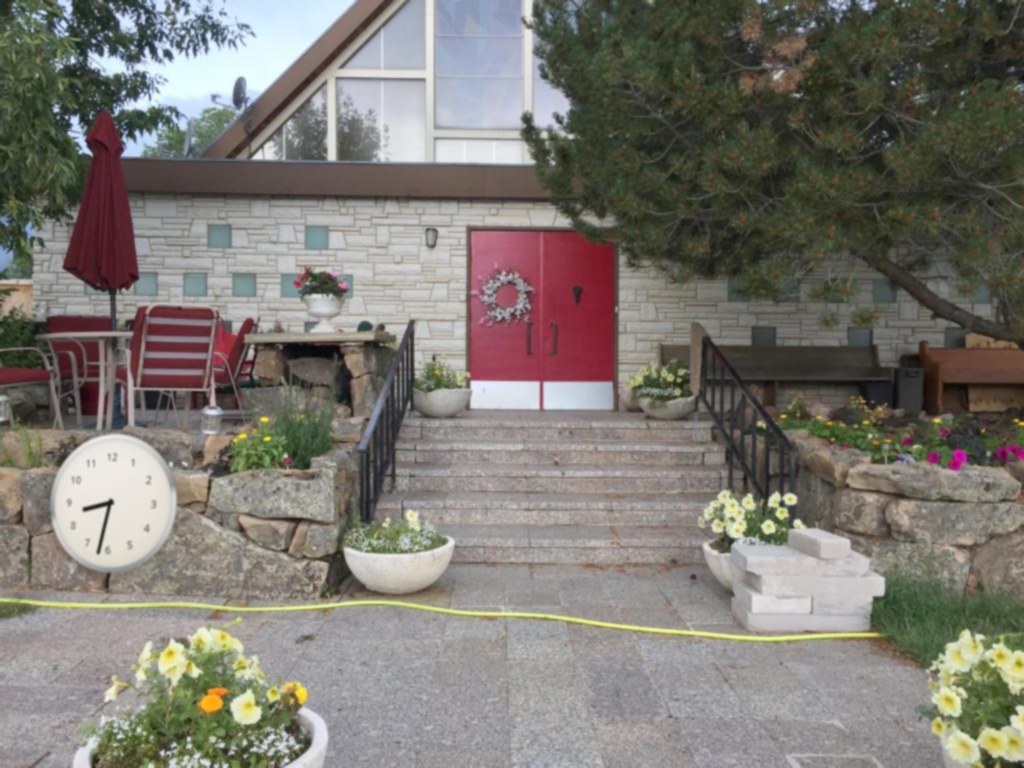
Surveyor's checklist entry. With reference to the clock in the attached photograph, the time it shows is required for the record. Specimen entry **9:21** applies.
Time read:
**8:32**
